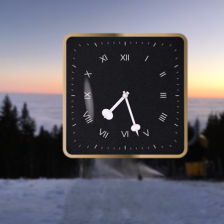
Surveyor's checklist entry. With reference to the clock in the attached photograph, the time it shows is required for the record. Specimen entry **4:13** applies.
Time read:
**7:27**
